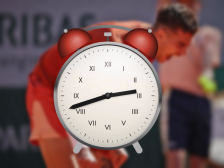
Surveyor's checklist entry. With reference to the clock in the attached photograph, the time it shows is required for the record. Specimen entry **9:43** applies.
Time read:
**2:42**
